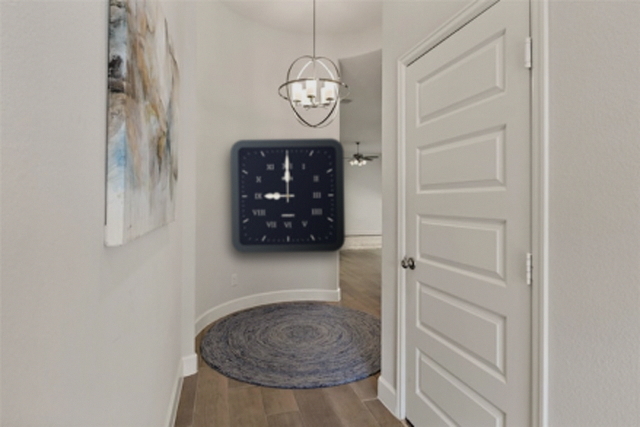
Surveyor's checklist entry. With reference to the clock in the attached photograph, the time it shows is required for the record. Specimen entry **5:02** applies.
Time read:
**9:00**
